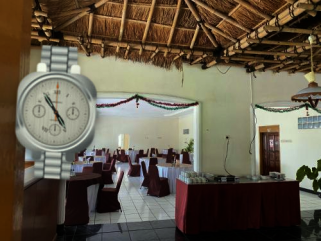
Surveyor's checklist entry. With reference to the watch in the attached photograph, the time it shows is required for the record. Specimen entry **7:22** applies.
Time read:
**4:54**
